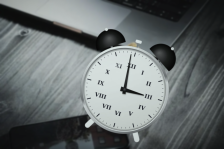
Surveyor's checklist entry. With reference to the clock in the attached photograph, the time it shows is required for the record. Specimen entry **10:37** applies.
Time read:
**2:59**
